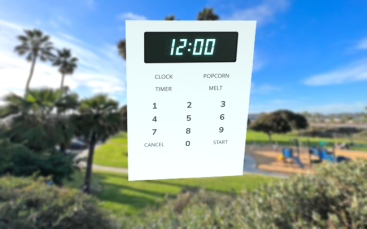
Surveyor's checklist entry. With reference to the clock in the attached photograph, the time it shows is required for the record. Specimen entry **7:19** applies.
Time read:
**12:00**
